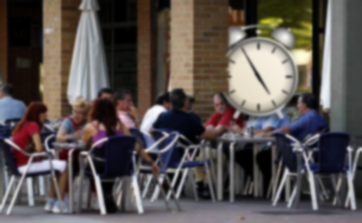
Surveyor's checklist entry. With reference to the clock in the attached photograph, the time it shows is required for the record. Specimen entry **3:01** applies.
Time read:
**4:55**
